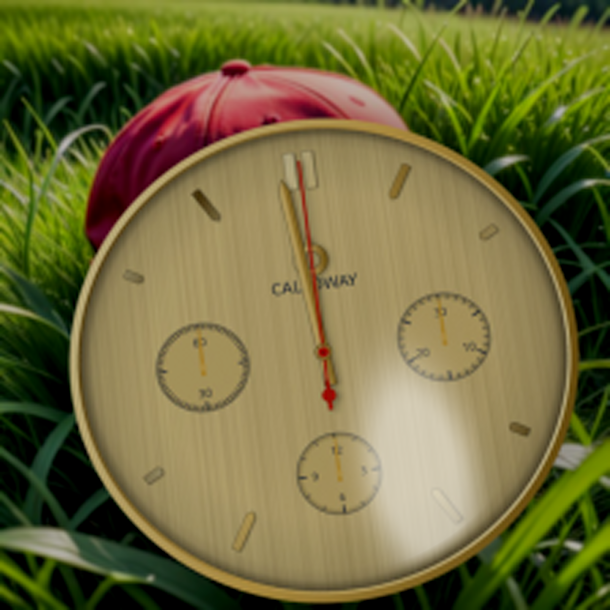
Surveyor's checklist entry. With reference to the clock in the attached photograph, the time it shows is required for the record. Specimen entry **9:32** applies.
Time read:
**11:59**
